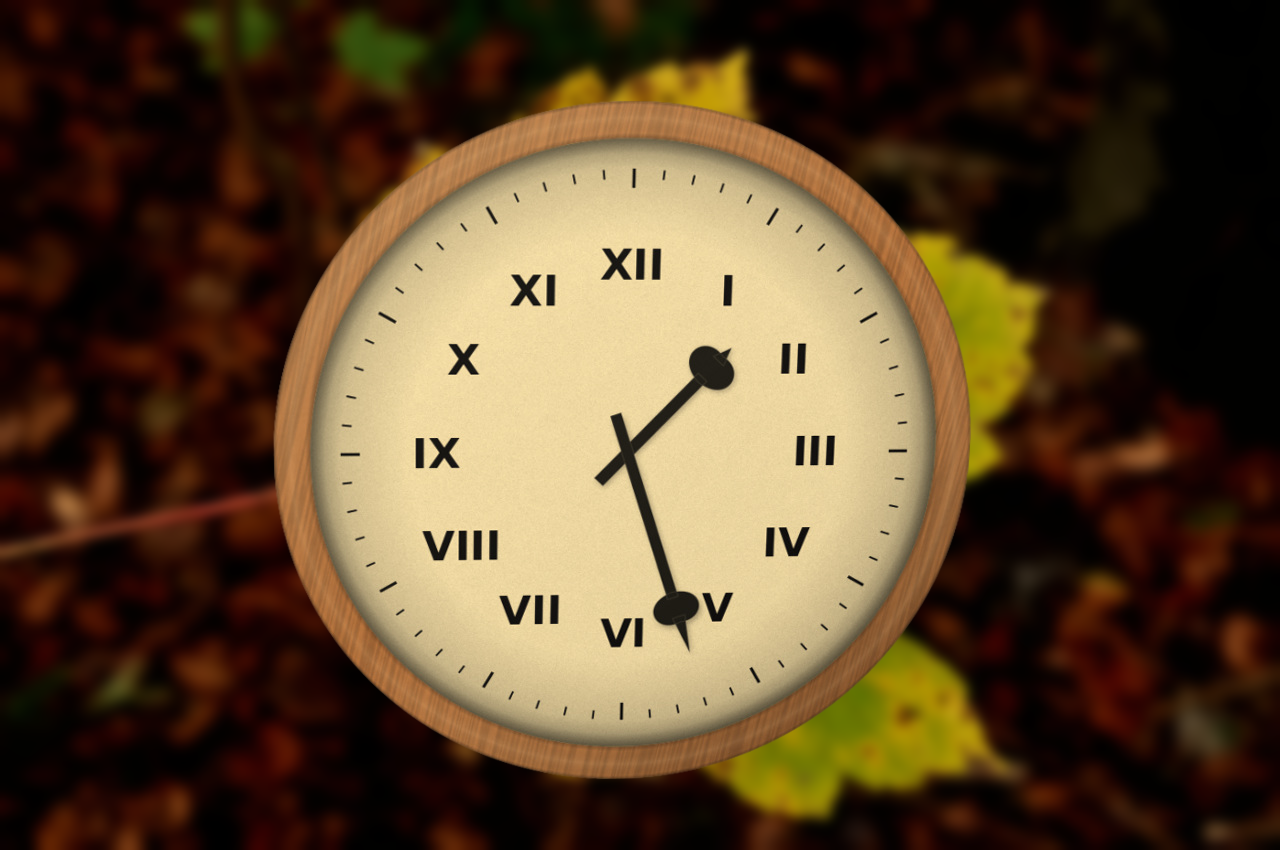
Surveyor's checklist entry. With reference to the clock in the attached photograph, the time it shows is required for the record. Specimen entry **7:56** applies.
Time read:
**1:27**
